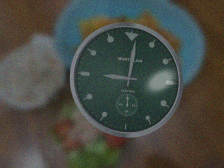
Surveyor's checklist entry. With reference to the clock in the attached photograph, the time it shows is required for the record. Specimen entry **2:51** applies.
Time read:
**9:01**
